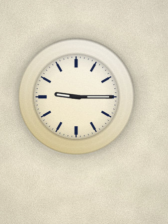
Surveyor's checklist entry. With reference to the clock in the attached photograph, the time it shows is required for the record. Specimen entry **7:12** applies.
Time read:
**9:15**
